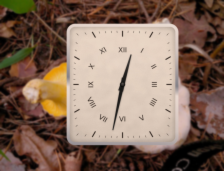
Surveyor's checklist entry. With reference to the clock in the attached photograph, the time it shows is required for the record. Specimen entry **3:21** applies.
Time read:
**12:32**
